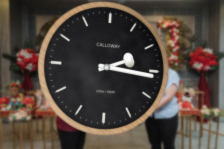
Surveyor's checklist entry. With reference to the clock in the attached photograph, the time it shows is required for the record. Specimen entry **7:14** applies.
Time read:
**2:16**
